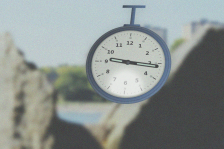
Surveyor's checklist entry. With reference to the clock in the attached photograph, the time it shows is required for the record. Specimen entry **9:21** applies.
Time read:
**9:16**
